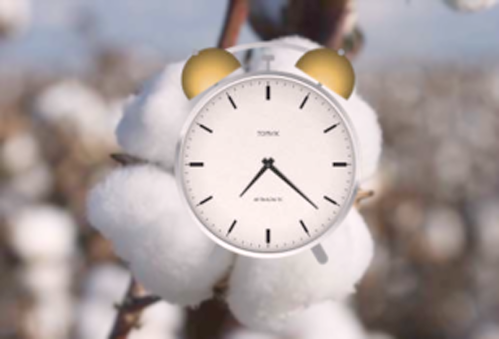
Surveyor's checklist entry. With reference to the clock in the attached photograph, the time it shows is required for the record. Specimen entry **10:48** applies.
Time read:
**7:22**
